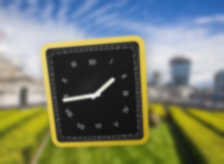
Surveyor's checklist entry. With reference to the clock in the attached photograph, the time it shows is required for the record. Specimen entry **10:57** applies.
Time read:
**1:44**
